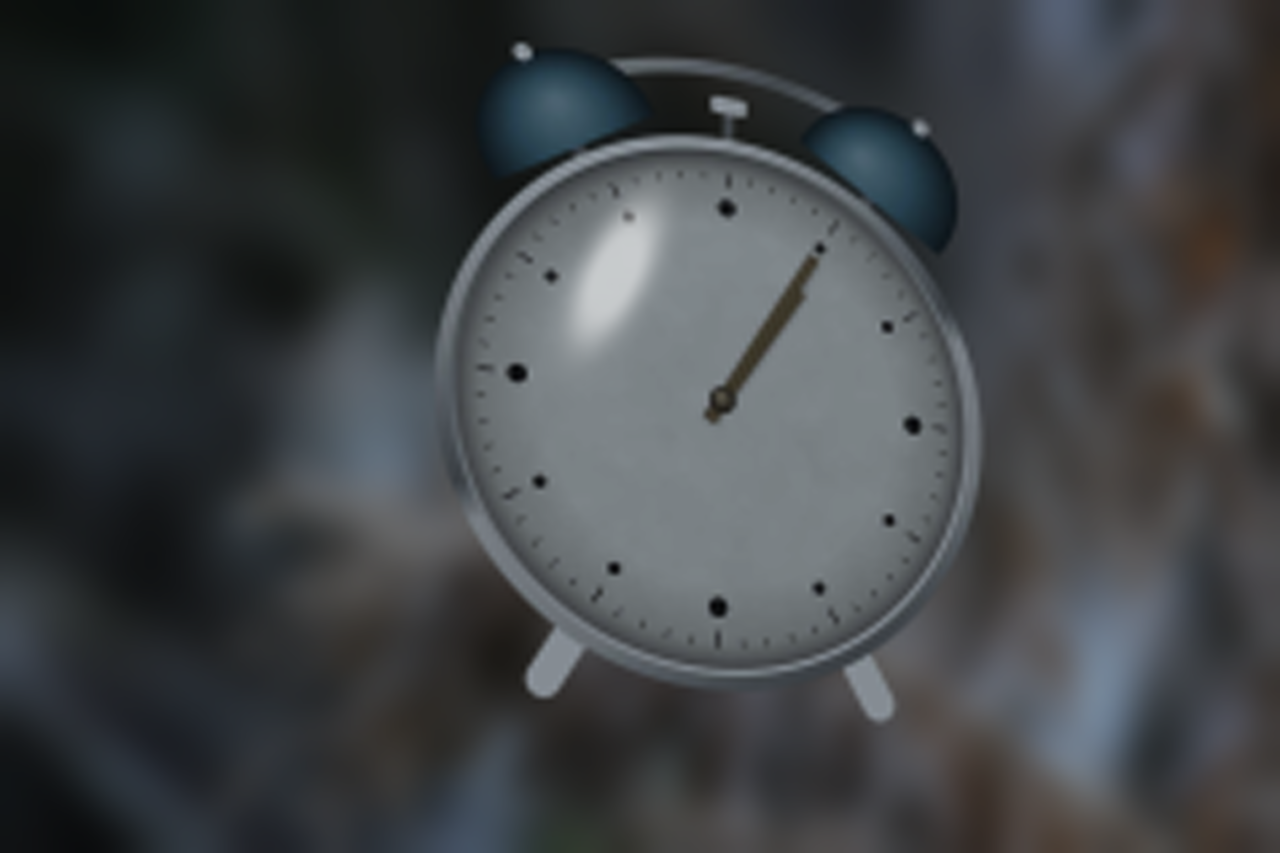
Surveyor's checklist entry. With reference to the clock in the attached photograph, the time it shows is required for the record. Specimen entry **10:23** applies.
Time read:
**1:05**
